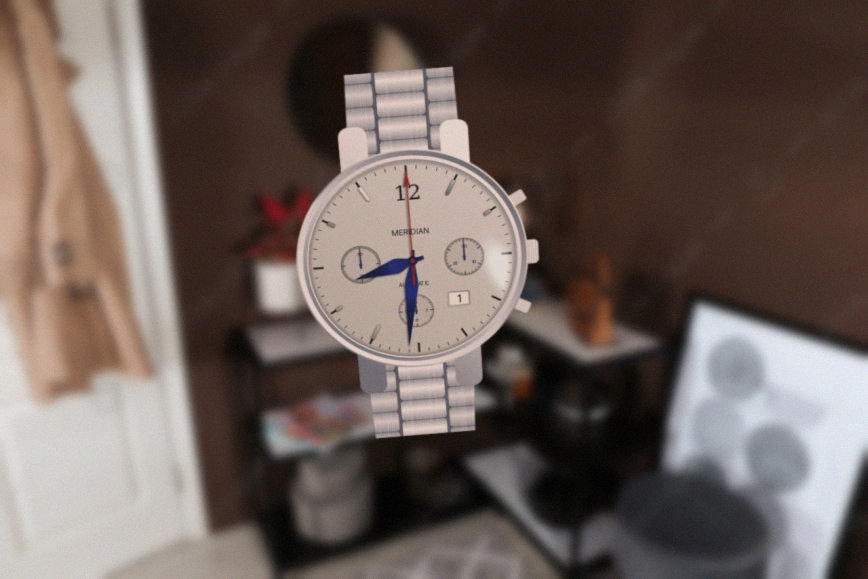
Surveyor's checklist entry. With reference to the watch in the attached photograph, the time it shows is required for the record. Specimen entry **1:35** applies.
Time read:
**8:31**
